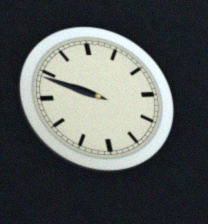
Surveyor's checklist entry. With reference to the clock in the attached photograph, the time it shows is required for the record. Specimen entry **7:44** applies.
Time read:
**9:49**
